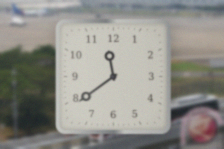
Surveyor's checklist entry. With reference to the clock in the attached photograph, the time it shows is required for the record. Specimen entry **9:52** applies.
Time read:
**11:39**
